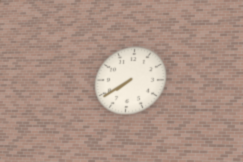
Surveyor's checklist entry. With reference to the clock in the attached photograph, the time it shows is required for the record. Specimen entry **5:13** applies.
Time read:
**7:39**
